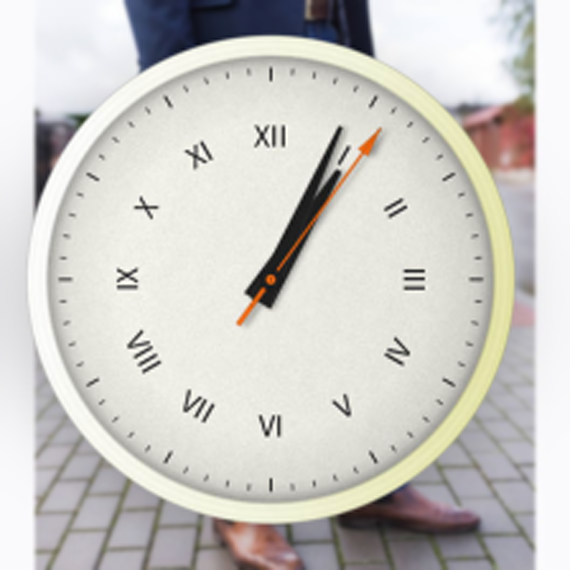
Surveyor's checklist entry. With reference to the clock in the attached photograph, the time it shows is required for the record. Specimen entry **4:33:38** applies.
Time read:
**1:04:06**
